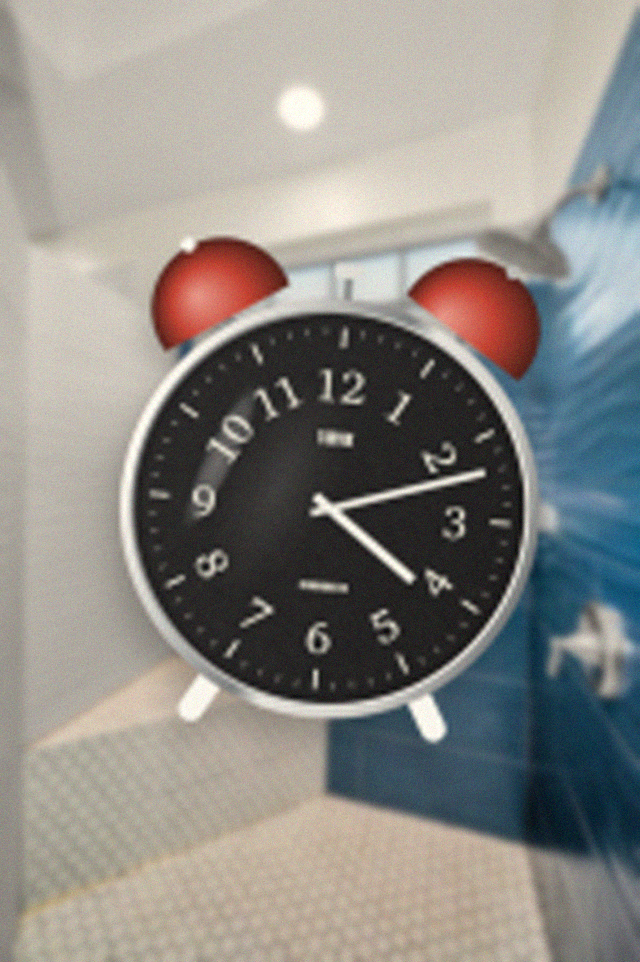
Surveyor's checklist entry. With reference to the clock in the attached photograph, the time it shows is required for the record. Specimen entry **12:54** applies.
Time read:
**4:12**
